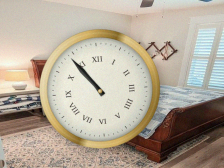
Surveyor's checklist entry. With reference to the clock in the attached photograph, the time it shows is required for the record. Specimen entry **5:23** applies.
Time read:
**10:54**
